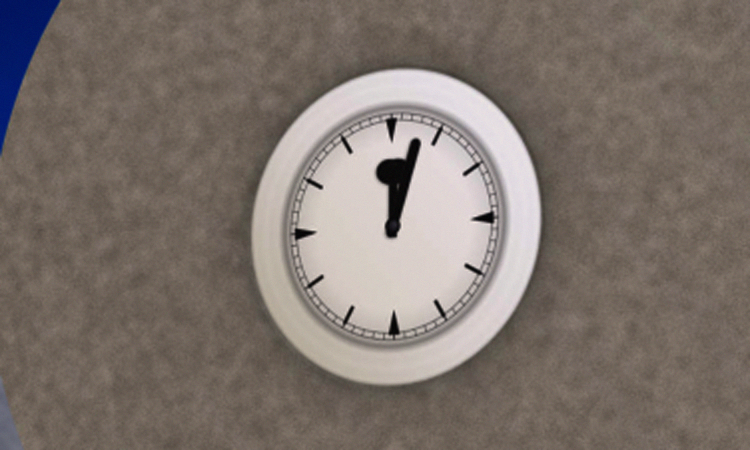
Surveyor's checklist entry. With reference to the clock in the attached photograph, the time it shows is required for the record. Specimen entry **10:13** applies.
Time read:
**12:03**
